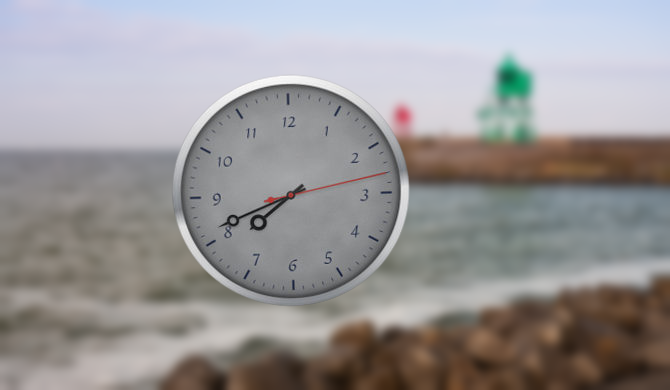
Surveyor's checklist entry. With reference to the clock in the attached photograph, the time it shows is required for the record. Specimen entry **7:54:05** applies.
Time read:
**7:41:13**
